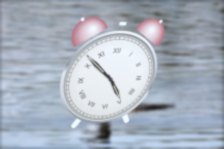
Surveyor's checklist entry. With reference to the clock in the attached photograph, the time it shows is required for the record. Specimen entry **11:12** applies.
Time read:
**4:52**
